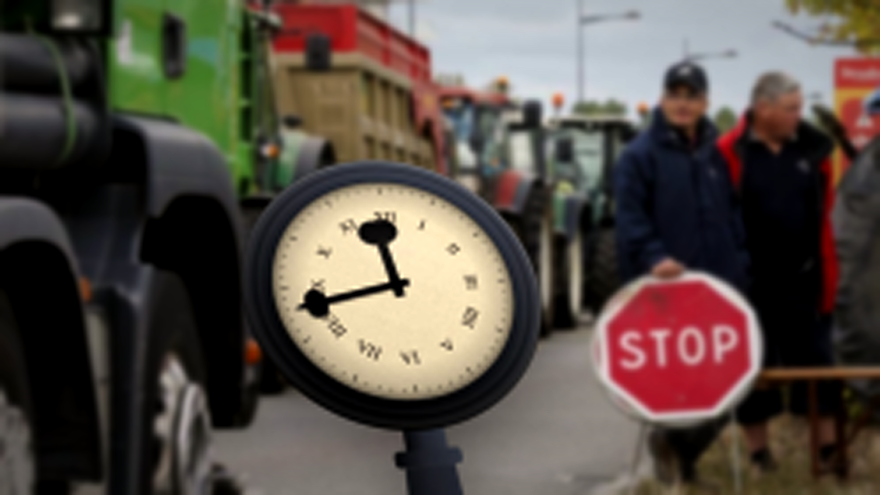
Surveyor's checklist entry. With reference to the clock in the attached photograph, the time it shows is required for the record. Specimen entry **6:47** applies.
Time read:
**11:43**
